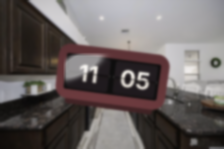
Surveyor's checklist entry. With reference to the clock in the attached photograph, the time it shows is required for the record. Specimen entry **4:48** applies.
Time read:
**11:05**
